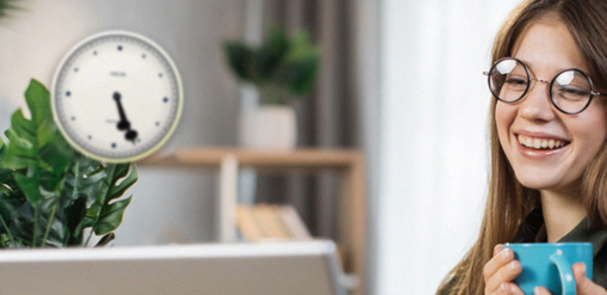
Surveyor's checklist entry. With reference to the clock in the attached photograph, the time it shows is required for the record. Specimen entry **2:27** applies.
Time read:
**5:26**
